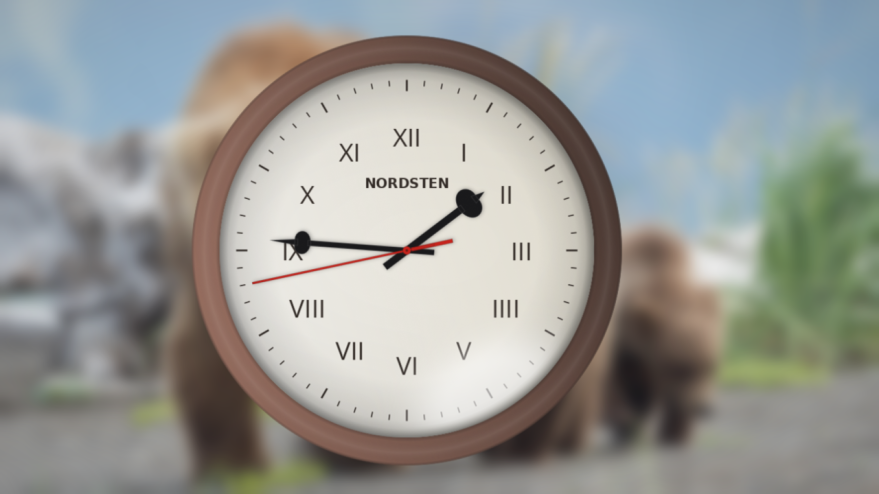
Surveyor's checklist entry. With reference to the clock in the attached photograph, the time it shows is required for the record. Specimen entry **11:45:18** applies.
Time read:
**1:45:43**
